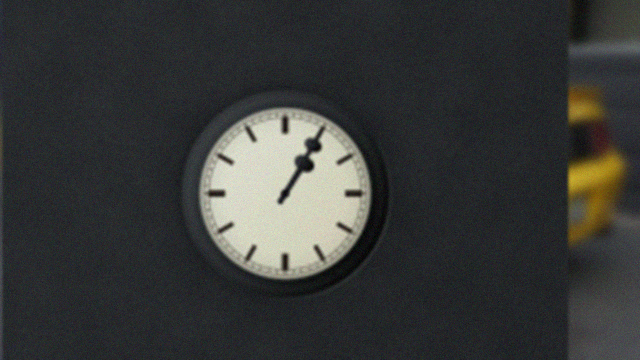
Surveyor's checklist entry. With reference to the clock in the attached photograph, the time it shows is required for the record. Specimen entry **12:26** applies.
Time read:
**1:05**
